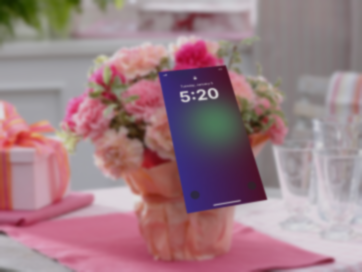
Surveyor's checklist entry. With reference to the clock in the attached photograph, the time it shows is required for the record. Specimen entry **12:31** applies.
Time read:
**5:20**
